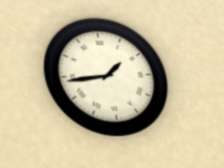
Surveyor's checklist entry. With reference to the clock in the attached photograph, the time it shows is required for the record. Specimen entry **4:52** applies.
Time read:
**1:44**
